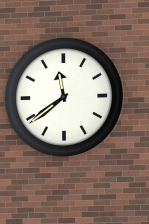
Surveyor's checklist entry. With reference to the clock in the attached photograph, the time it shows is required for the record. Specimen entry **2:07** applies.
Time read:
**11:39**
